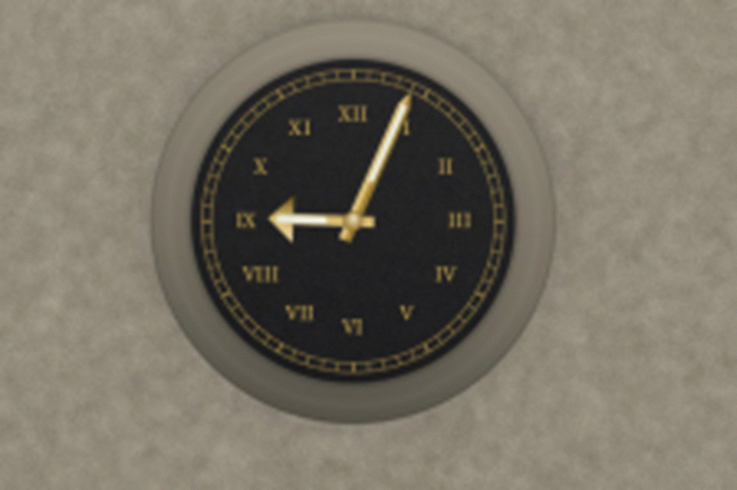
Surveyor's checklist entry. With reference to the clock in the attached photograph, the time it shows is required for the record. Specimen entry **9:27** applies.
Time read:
**9:04**
